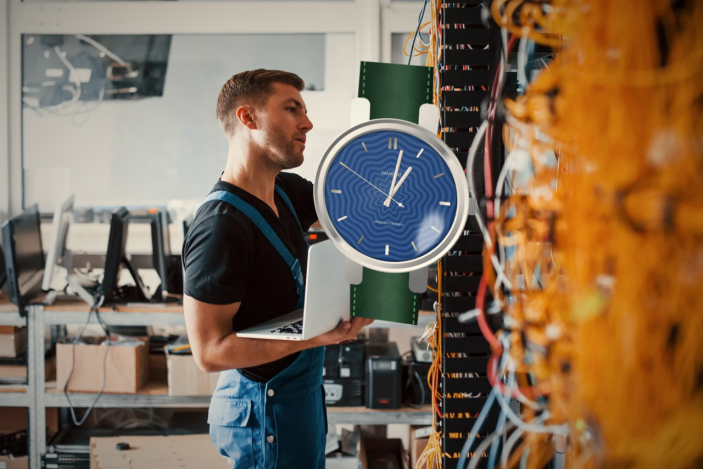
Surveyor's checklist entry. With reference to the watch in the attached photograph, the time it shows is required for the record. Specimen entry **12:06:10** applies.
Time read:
**1:01:50**
